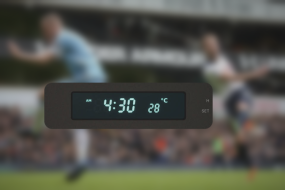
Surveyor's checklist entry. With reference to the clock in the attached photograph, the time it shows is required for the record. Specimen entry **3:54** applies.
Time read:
**4:30**
